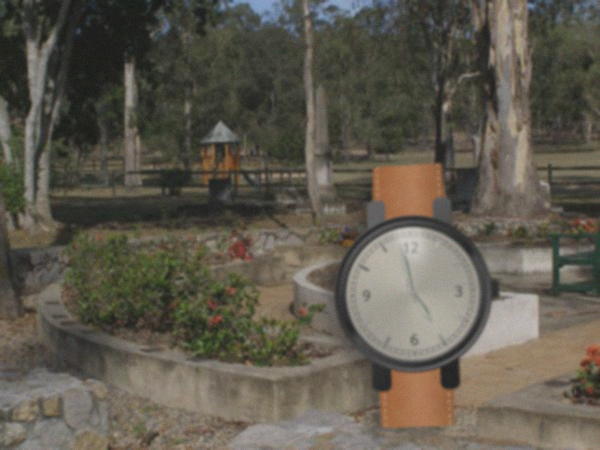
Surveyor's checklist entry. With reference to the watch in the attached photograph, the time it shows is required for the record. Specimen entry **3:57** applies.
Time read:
**4:58**
